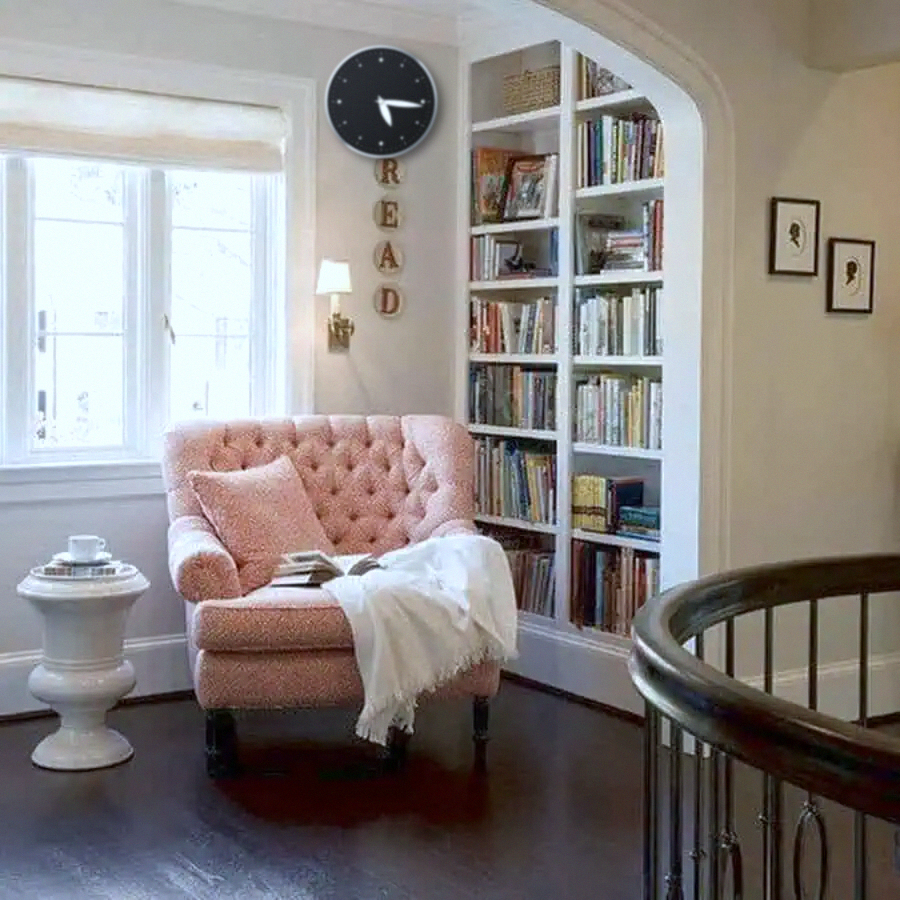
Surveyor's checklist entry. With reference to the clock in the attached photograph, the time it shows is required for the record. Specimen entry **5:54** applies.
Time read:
**5:16**
